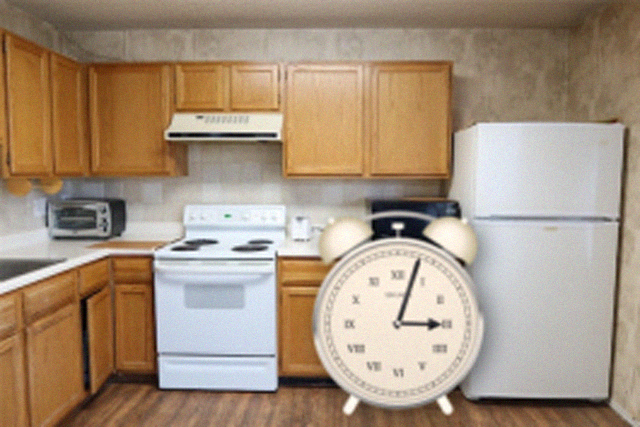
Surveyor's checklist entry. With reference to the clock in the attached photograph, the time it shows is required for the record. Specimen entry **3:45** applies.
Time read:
**3:03**
